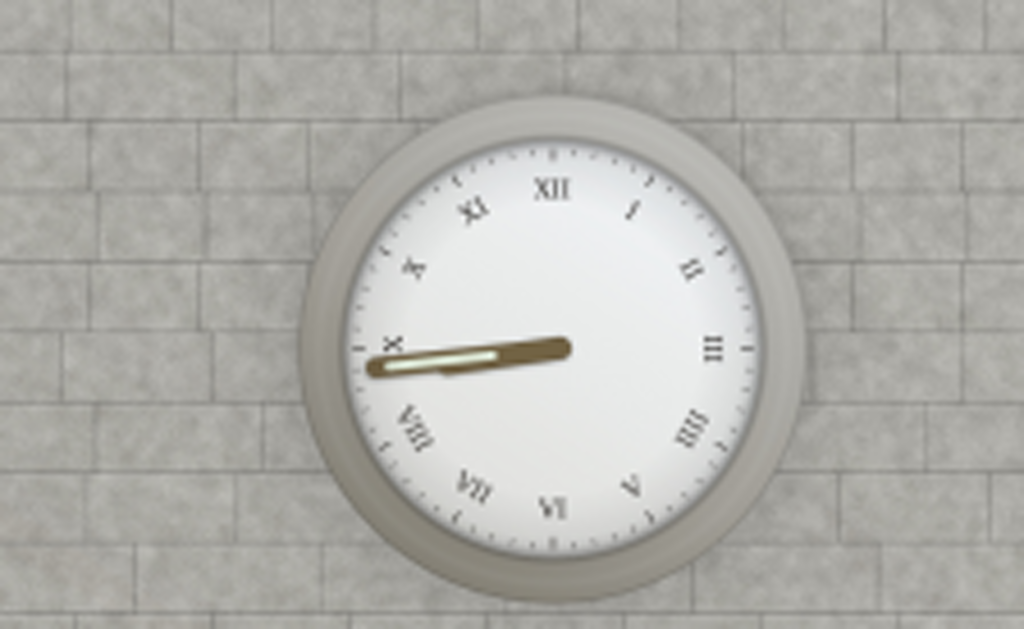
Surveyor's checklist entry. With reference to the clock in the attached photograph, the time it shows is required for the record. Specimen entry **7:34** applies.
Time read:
**8:44**
